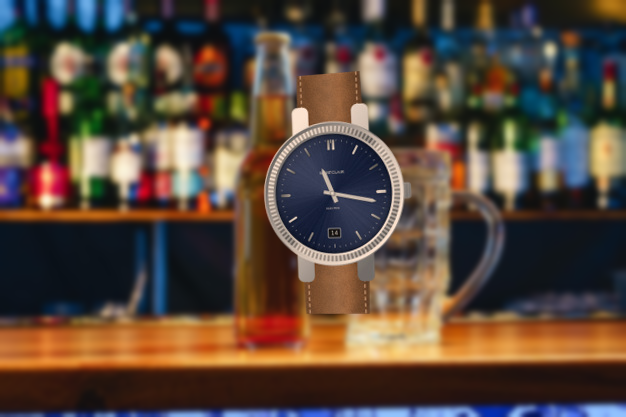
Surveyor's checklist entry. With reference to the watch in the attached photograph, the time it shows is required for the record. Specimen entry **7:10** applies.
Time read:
**11:17**
